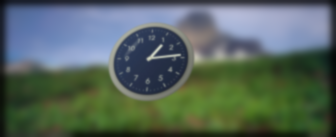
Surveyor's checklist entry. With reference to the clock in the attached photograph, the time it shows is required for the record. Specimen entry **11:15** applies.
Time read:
**1:14**
